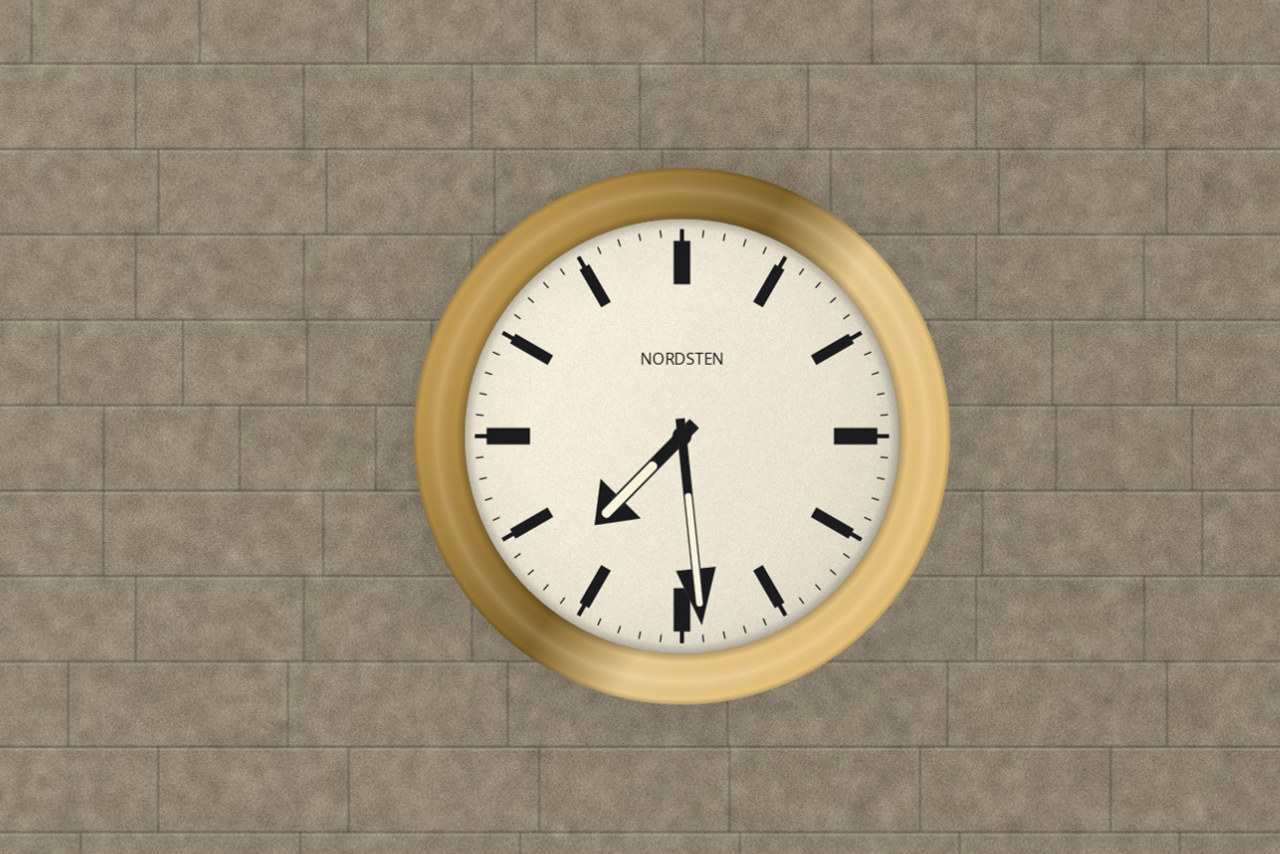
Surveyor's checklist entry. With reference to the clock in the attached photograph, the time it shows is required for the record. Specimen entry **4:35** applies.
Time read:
**7:29**
